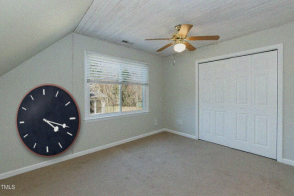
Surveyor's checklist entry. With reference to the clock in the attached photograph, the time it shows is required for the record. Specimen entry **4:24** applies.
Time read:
**4:18**
